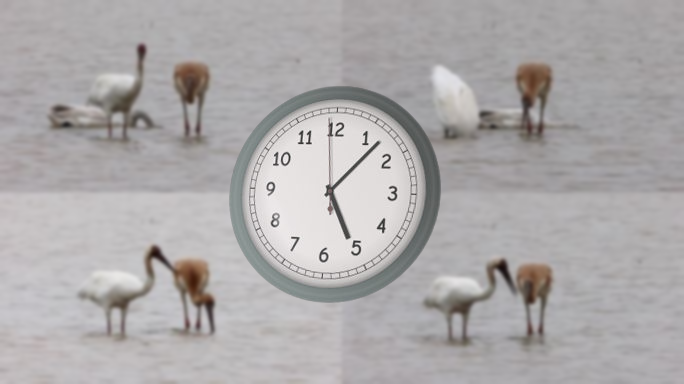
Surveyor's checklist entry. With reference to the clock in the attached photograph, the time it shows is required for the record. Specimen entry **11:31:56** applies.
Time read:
**5:06:59**
